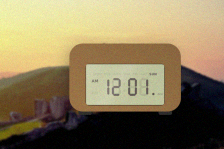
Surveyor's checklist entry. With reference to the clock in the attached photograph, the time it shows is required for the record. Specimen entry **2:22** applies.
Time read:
**12:01**
